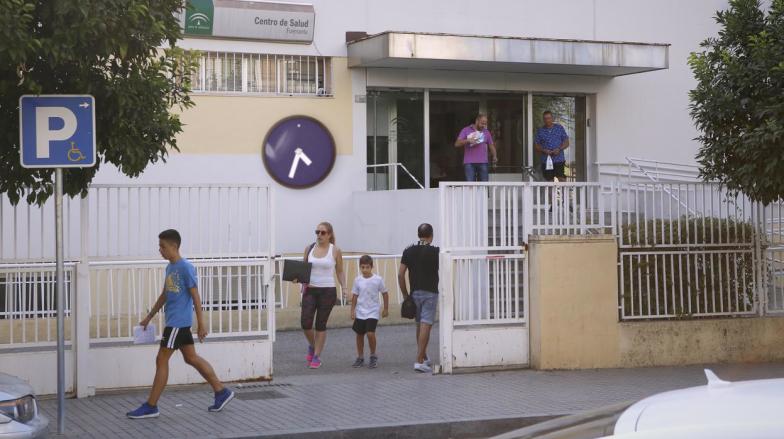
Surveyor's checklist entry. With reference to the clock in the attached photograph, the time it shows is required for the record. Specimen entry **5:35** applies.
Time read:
**4:33**
